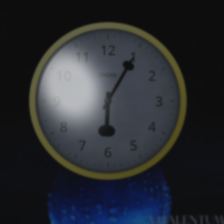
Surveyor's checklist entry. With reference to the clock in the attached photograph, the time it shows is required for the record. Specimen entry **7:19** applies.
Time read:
**6:05**
